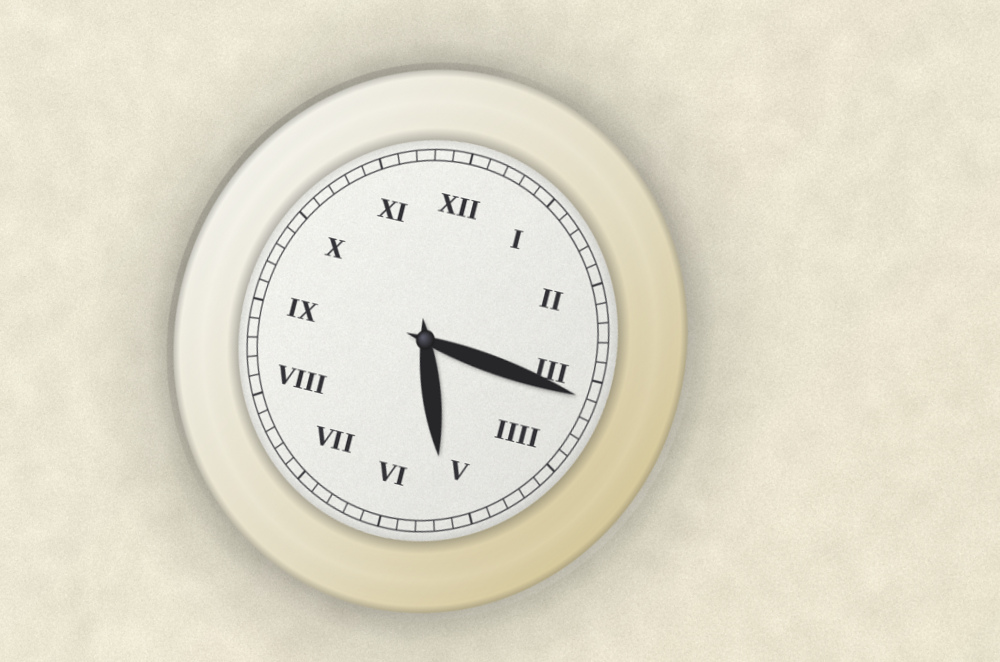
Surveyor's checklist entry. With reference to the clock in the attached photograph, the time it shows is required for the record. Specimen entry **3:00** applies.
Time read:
**5:16**
